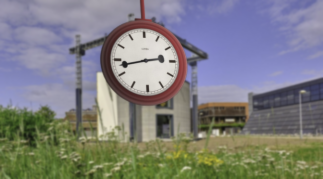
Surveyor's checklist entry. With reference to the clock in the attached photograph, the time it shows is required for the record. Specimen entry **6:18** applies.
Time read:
**2:43**
